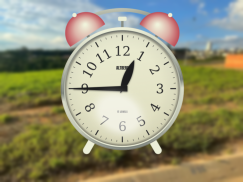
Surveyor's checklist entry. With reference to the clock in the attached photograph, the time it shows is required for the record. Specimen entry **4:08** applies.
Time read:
**12:45**
